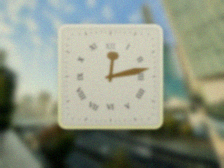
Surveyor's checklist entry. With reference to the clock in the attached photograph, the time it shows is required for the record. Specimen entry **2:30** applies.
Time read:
**12:13**
